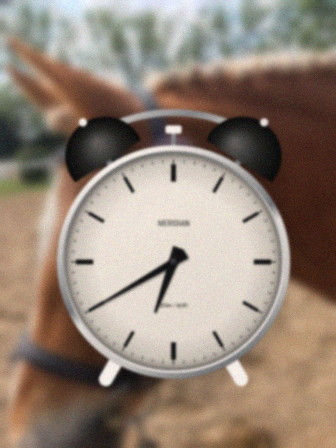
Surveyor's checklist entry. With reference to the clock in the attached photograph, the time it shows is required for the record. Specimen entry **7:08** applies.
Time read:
**6:40**
